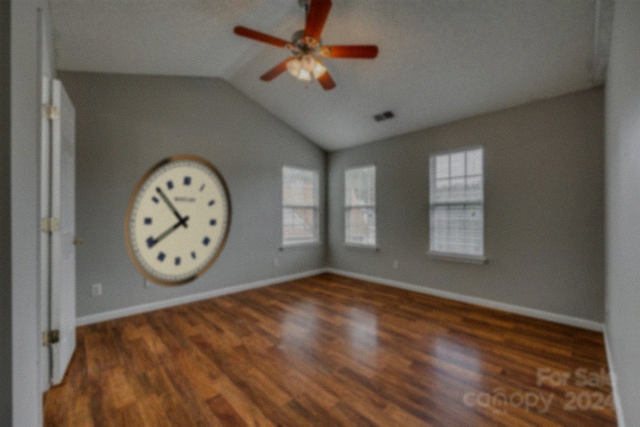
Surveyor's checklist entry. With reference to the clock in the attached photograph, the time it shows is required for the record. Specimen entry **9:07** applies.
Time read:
**7:52**
